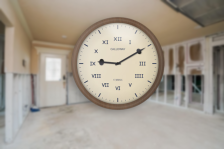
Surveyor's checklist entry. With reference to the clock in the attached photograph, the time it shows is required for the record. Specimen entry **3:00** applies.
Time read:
**9:10**
